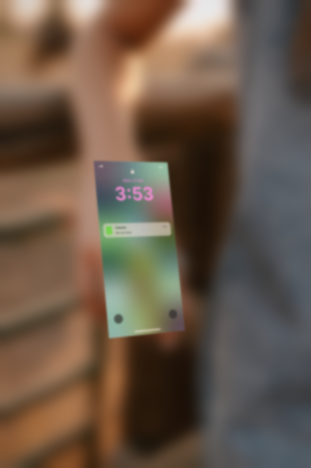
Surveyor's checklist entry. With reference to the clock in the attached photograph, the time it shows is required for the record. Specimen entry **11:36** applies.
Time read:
**3:53**
